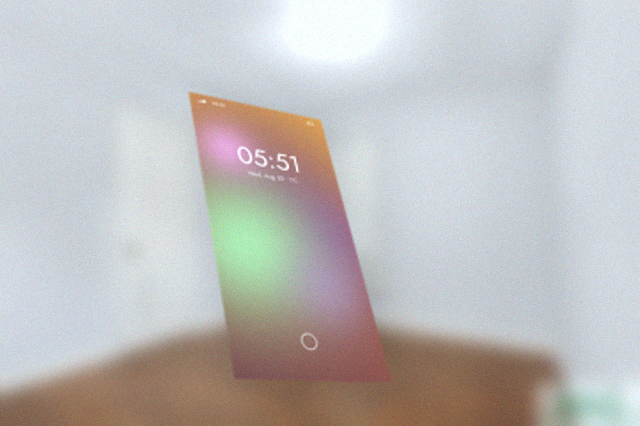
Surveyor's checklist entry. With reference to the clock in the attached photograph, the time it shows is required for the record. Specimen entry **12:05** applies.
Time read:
**5:51**
